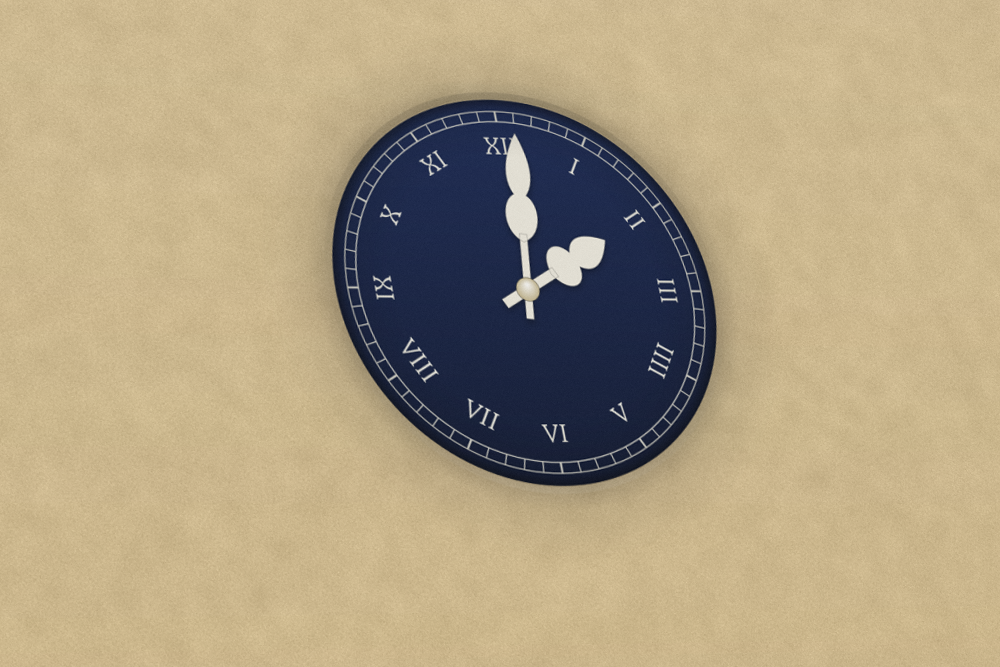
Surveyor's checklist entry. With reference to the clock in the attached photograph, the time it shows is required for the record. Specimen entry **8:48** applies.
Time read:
**2:01**
